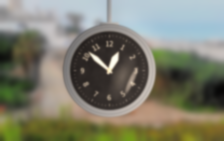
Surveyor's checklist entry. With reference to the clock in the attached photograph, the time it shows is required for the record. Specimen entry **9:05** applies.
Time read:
**12:52**
